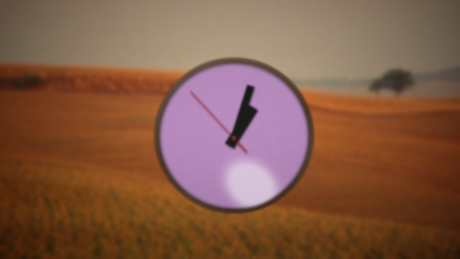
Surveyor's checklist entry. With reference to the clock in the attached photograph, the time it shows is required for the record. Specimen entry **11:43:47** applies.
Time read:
**1:02:53**
